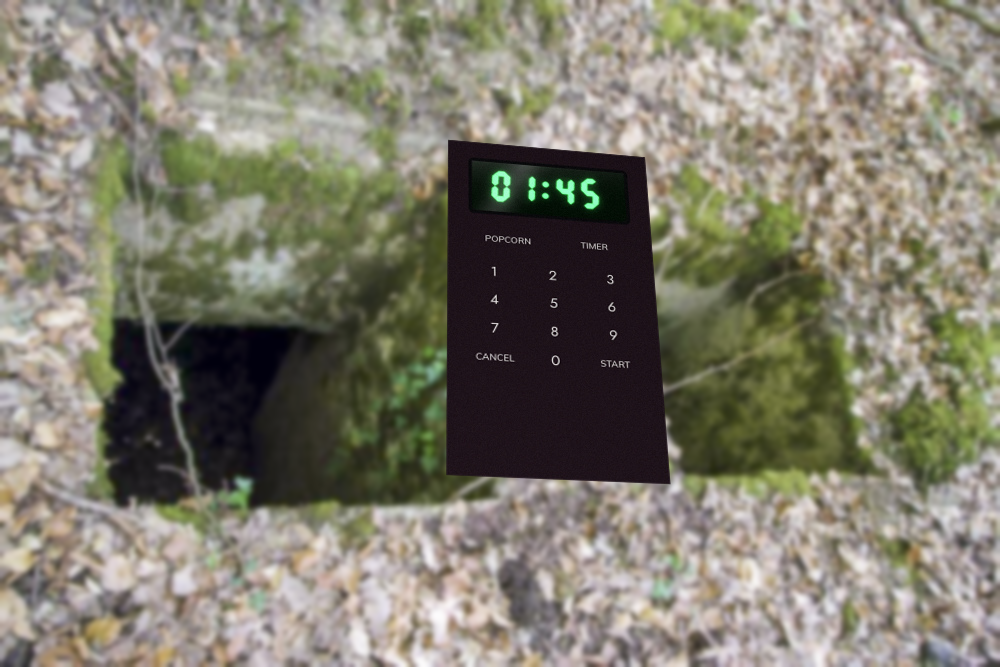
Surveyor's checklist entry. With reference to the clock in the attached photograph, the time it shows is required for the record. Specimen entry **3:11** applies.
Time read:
**1:45**
